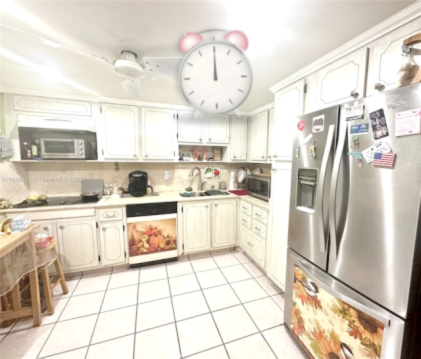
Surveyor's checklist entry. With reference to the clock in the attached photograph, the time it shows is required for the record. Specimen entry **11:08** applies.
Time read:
**12:00**
